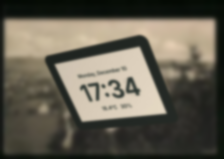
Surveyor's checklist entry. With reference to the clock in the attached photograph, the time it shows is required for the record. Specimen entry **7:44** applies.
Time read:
**17:34**
